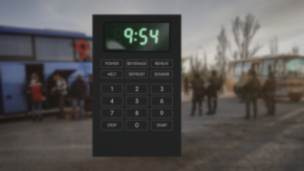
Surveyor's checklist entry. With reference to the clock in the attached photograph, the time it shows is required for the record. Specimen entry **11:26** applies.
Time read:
**9:54**
